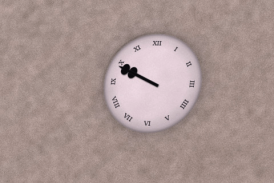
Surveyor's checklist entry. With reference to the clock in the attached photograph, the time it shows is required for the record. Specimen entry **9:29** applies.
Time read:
**9:49**
